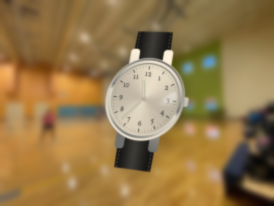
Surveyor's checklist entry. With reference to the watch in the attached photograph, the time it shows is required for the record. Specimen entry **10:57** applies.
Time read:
**11:37**
